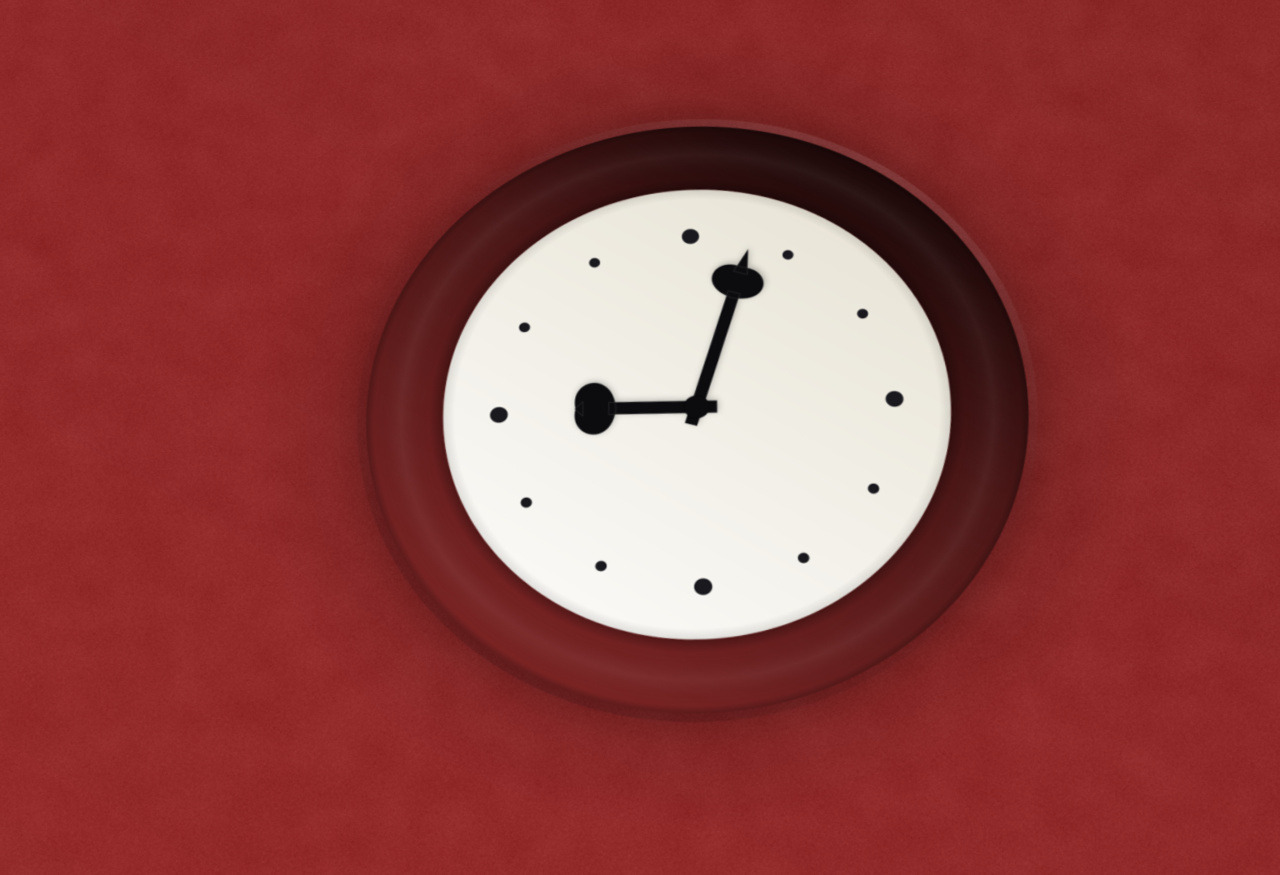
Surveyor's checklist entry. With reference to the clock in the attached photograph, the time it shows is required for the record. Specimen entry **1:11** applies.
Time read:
**9:03**
